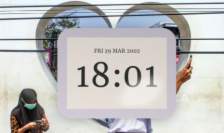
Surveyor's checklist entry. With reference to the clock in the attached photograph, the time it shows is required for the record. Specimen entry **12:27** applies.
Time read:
**18:01**
